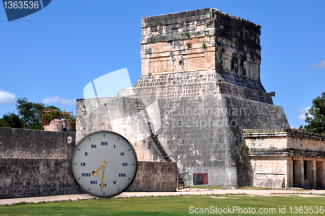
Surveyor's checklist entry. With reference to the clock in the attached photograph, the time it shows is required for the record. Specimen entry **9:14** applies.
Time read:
**7:31**
